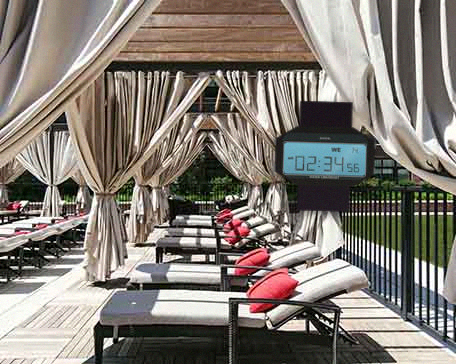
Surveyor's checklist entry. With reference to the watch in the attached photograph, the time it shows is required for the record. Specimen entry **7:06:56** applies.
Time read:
**2:34:56**
